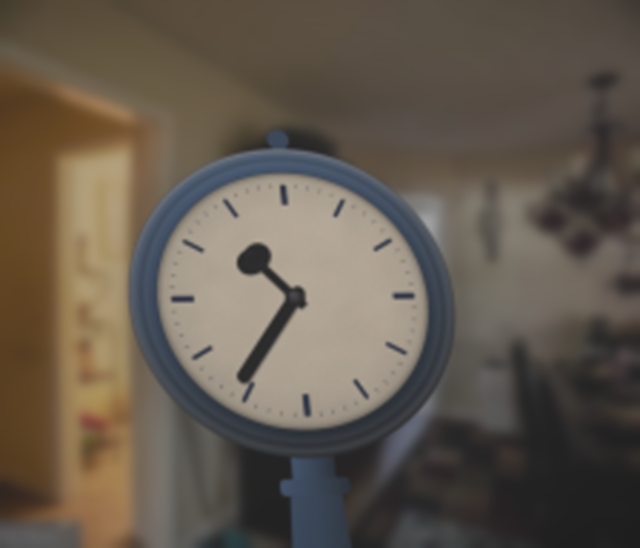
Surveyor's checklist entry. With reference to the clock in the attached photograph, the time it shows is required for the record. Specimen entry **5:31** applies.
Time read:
**10:36**
